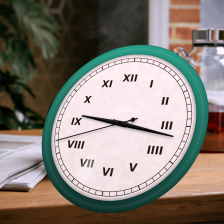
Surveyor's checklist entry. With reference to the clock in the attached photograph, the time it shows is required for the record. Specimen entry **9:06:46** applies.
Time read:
**9:16:42**
